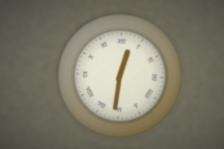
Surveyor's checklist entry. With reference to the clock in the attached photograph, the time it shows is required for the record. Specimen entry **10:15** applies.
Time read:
**12:31**
